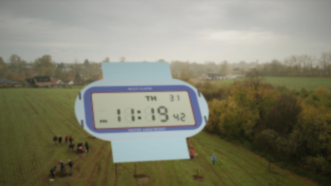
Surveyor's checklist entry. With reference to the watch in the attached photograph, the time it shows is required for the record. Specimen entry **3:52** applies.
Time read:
**11:19**
